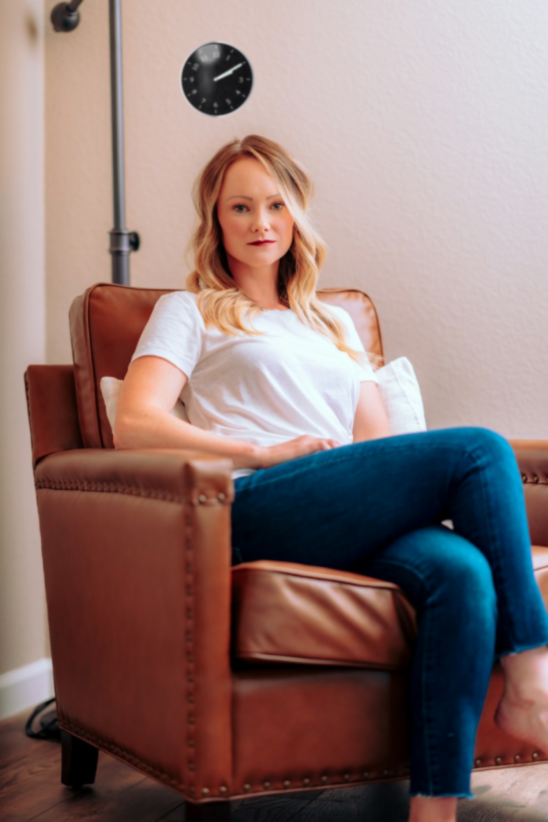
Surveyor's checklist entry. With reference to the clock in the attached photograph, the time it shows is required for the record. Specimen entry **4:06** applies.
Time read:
**2:10**
